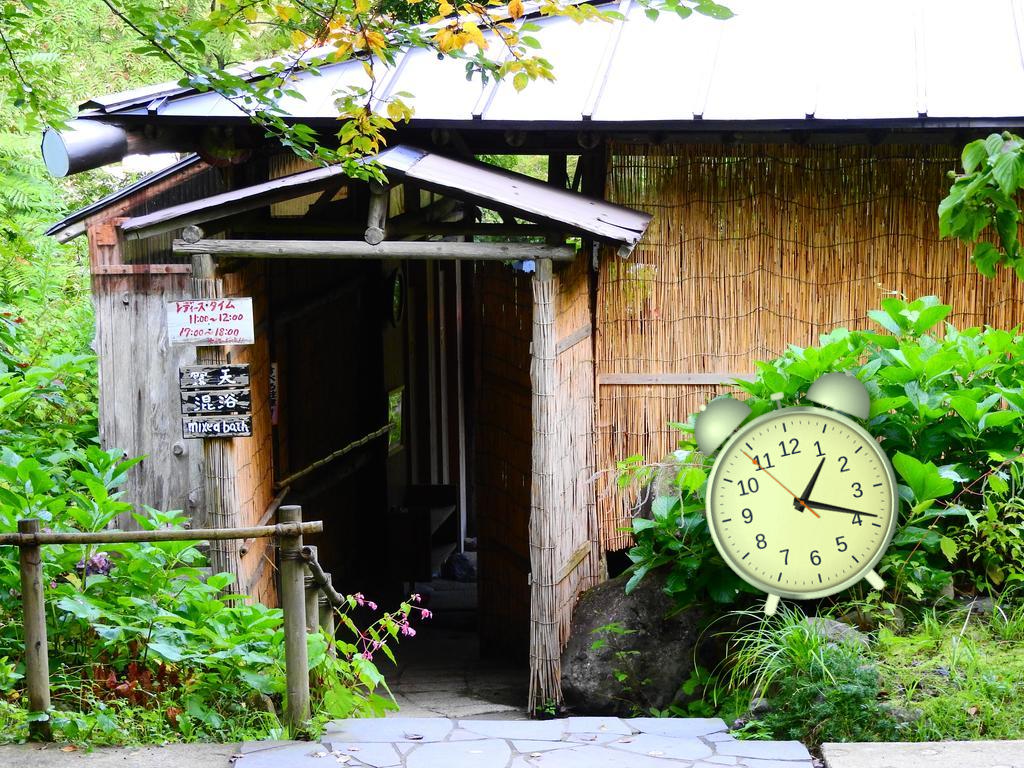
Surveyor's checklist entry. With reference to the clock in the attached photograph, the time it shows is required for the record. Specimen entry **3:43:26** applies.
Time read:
**1:18:54**
